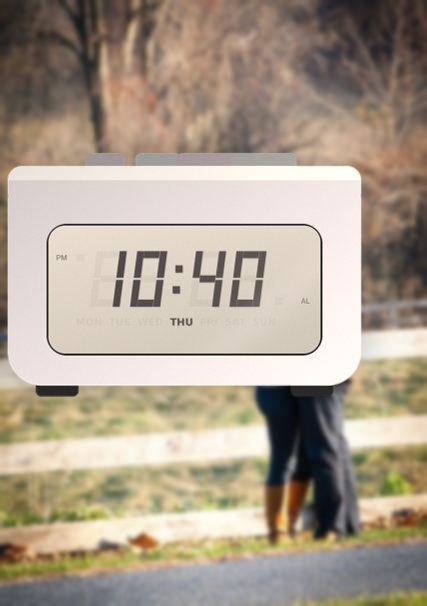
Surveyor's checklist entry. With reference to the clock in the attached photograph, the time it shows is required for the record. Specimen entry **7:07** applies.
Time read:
**10:40**
